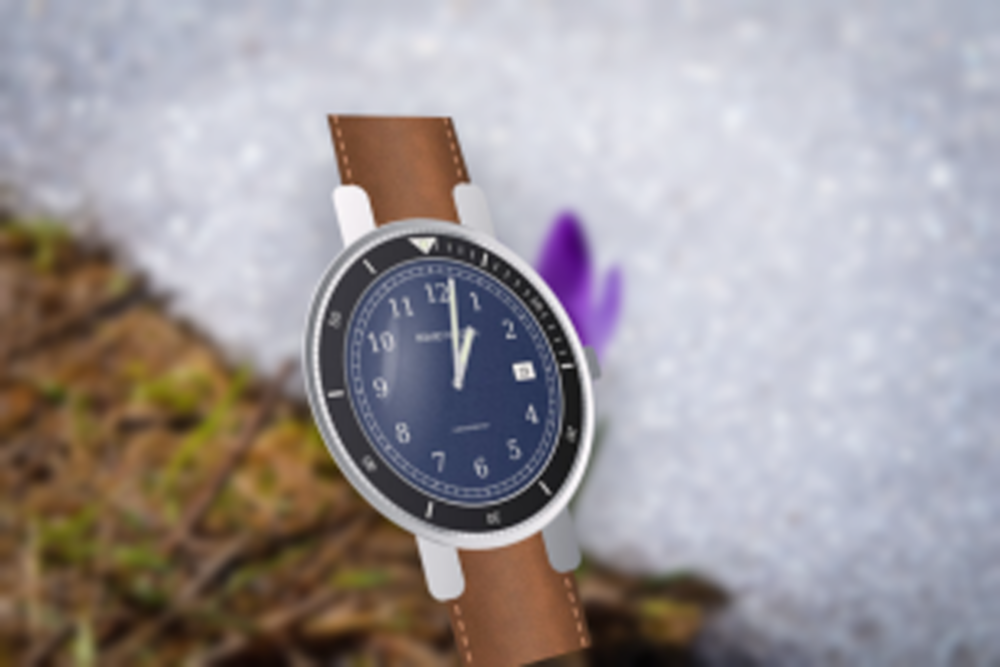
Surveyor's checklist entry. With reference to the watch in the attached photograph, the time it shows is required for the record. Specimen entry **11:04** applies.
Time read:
**1:02**
